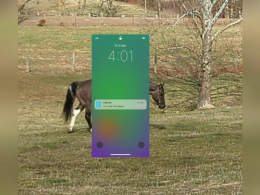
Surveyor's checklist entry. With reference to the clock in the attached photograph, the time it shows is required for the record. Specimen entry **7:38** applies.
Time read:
**4:01**
